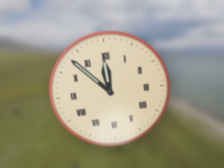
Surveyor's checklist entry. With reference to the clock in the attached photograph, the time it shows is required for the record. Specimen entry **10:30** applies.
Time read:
**11:53**
